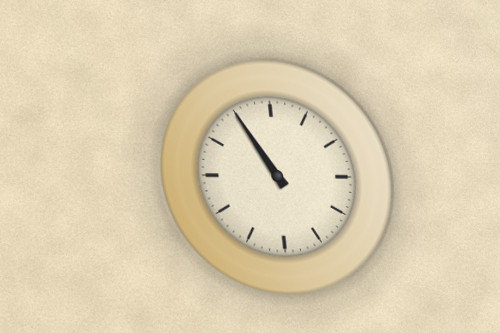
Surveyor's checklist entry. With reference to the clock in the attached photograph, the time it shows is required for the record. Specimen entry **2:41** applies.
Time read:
**10:55**
